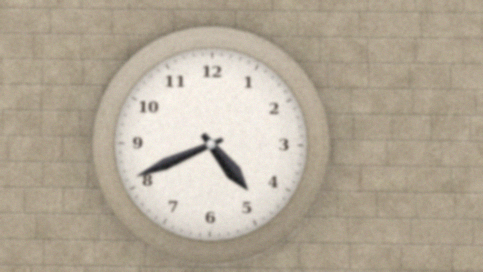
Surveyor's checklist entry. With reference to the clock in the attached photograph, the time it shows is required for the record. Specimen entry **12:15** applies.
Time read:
**4:41**
